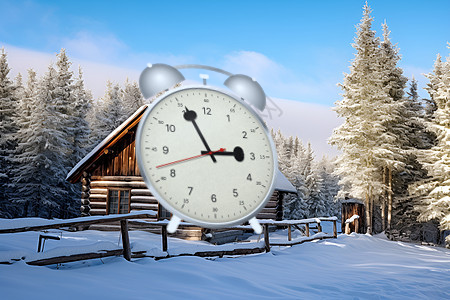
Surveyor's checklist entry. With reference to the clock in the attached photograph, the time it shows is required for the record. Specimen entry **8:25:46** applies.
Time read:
**2:55:42**
